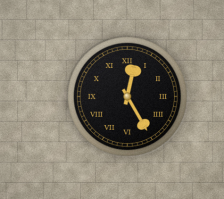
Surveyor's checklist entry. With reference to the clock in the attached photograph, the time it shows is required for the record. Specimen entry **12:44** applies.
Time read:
**12:25**
